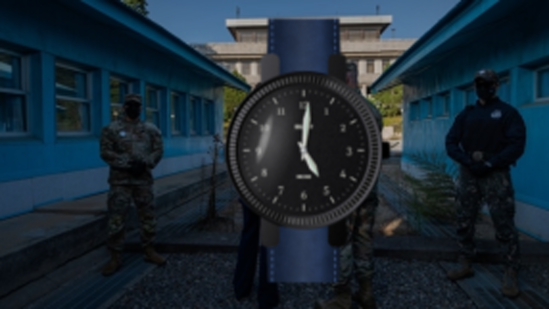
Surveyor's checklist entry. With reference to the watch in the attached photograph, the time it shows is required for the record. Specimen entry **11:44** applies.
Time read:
**5:01**
